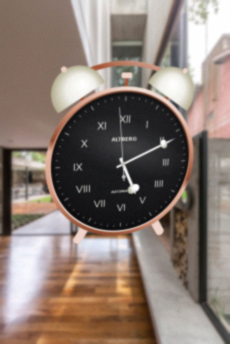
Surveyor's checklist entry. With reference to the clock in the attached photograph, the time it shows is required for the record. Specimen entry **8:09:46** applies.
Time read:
**5:10:59**
